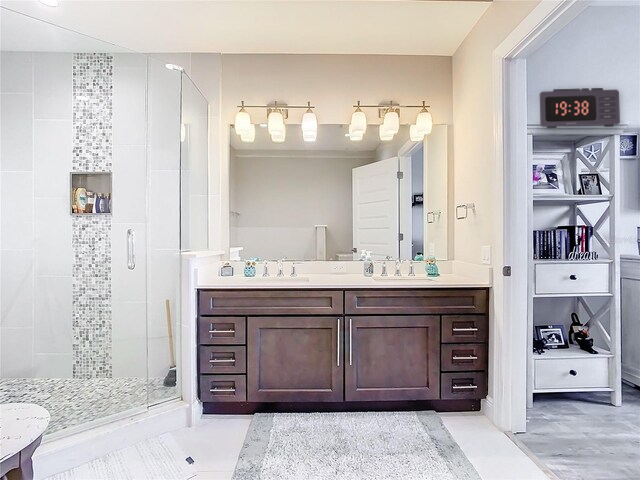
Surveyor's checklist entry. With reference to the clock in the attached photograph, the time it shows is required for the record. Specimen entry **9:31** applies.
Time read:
**19:38**
